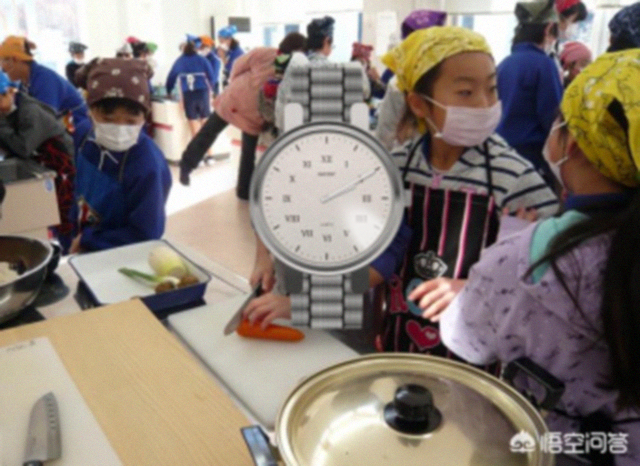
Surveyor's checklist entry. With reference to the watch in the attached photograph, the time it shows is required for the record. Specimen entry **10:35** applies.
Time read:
**2:10**
